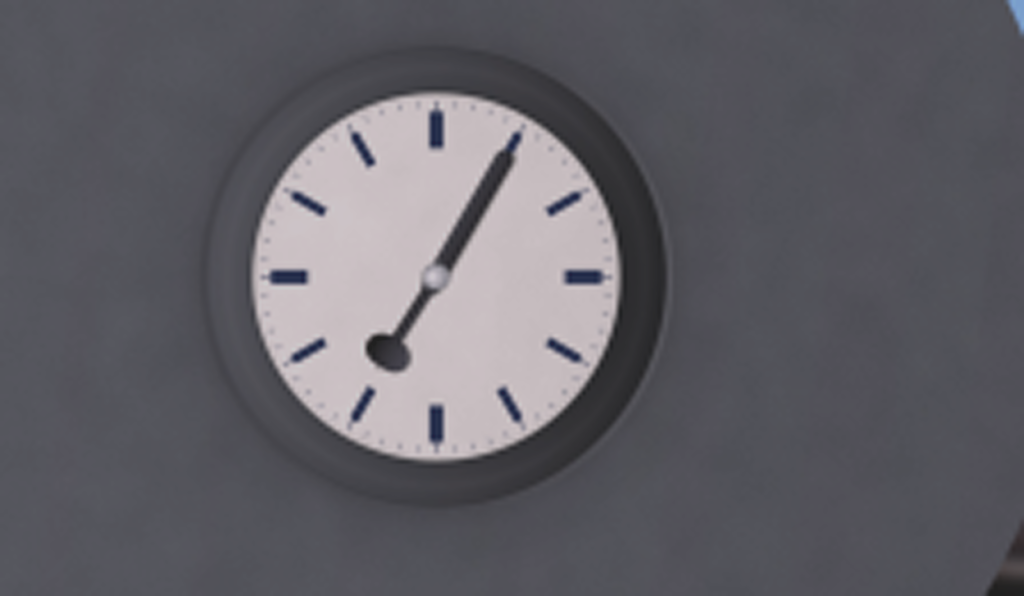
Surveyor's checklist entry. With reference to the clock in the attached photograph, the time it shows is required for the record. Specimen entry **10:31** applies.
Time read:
**7:05**
